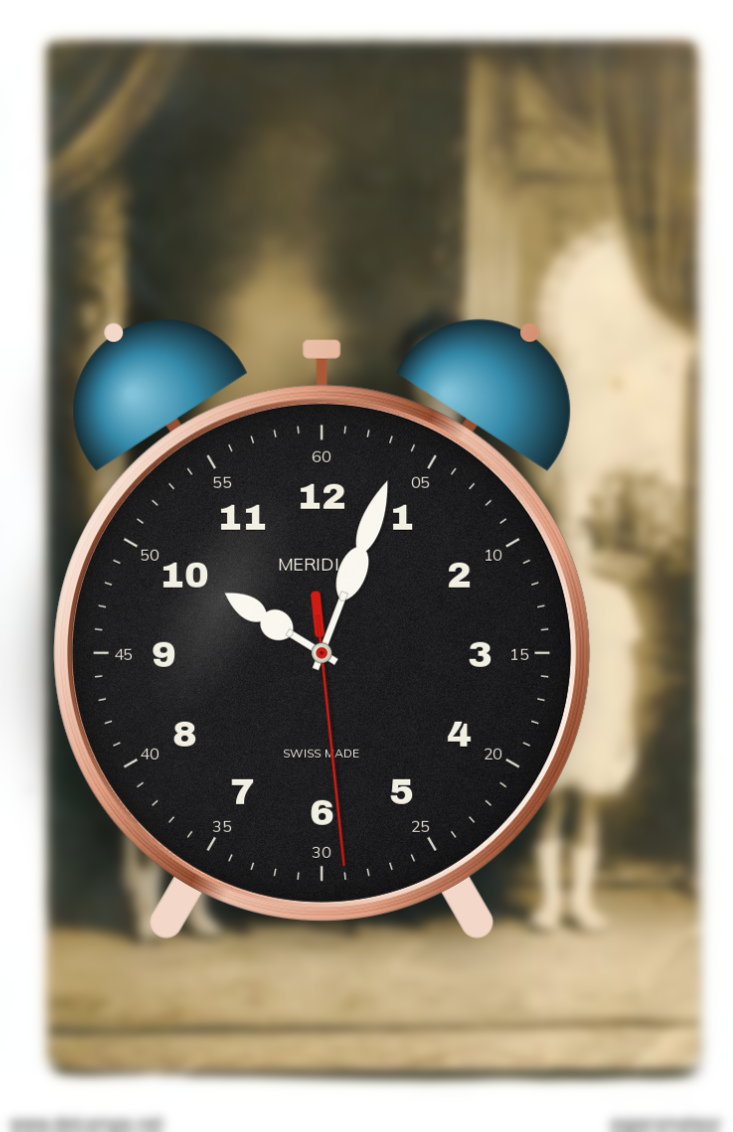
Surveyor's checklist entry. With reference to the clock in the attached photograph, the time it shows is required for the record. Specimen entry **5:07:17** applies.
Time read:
**10:03:29**
